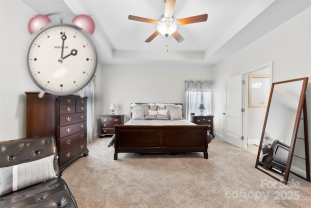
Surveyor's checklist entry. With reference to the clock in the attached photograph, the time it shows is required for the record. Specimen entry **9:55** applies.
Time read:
**2:01**
